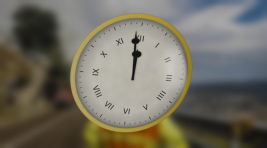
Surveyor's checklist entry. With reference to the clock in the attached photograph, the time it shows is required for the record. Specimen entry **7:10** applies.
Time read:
**11:59**
